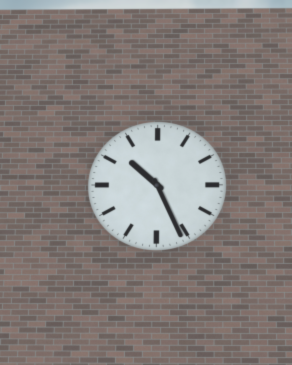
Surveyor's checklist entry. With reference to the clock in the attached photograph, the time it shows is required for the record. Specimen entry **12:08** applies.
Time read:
**10:26**
